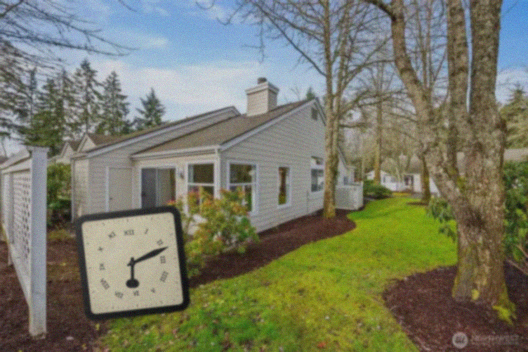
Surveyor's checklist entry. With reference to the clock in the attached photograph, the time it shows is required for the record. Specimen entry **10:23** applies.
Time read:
**6:12**
